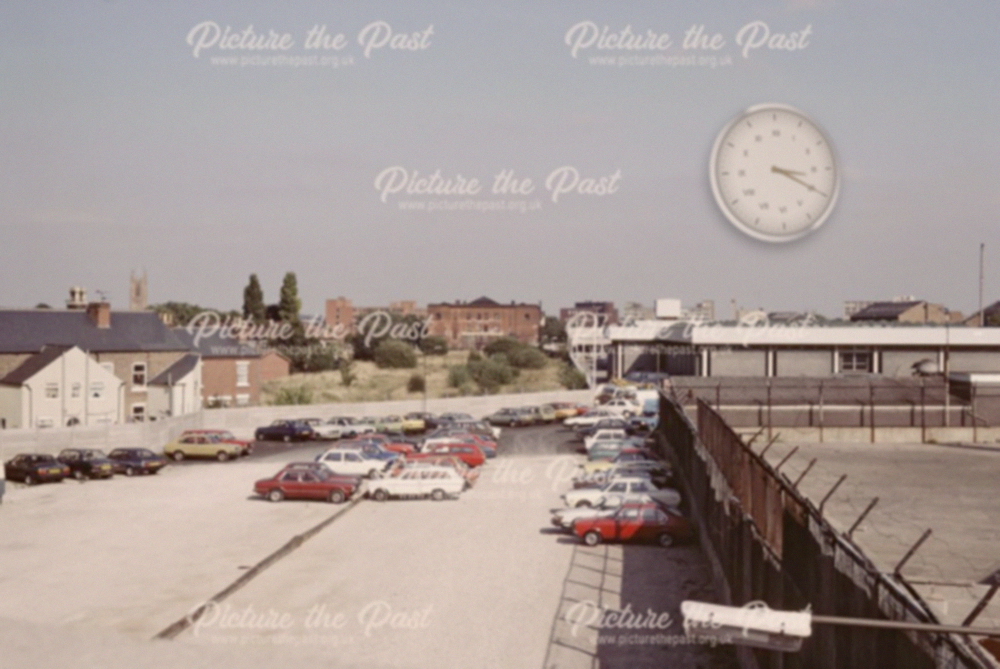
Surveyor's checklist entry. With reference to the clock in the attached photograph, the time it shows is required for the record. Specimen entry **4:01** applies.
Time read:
**3:20**
